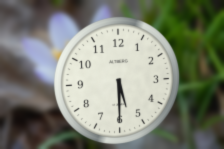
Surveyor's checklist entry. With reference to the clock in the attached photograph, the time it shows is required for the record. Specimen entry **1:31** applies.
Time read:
**5:30**
